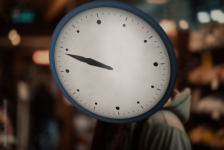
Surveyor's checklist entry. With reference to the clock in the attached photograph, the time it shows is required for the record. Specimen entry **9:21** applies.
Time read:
**9:49**
